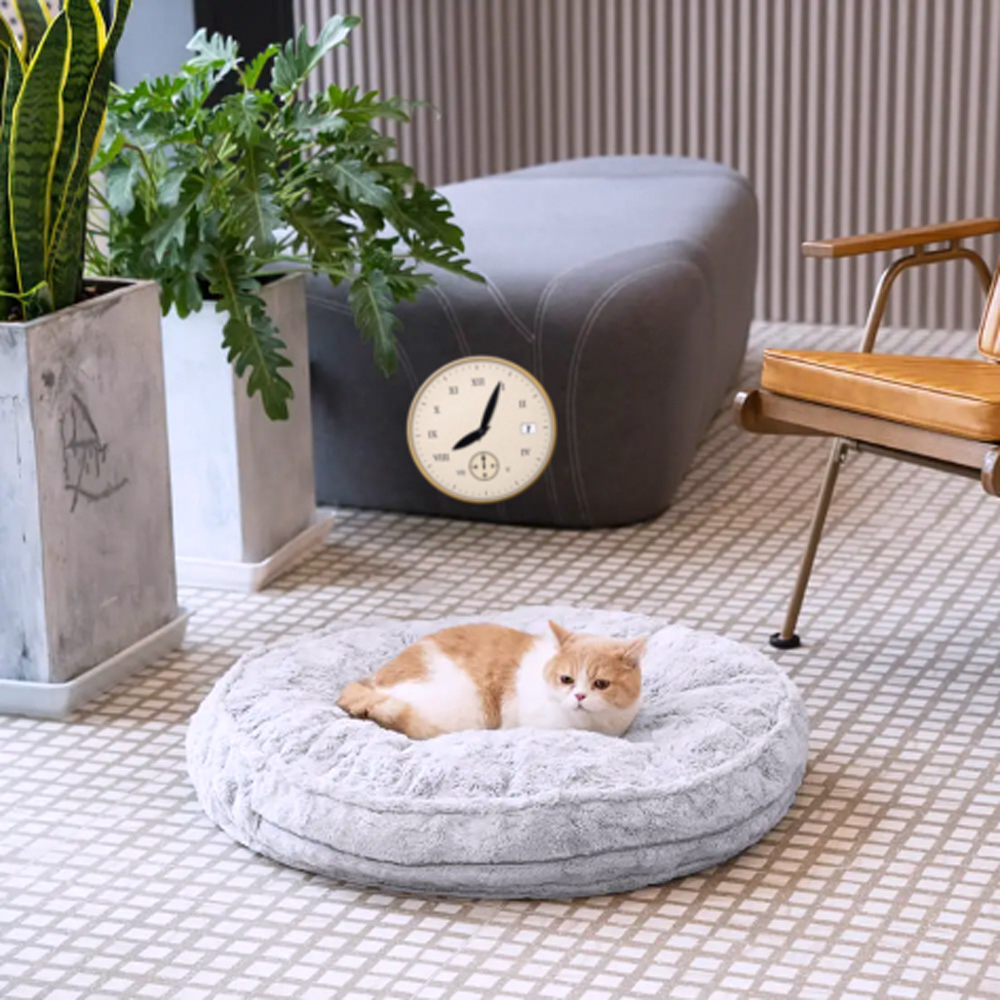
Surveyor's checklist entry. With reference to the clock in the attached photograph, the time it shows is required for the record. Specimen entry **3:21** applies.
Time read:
**8:04**
